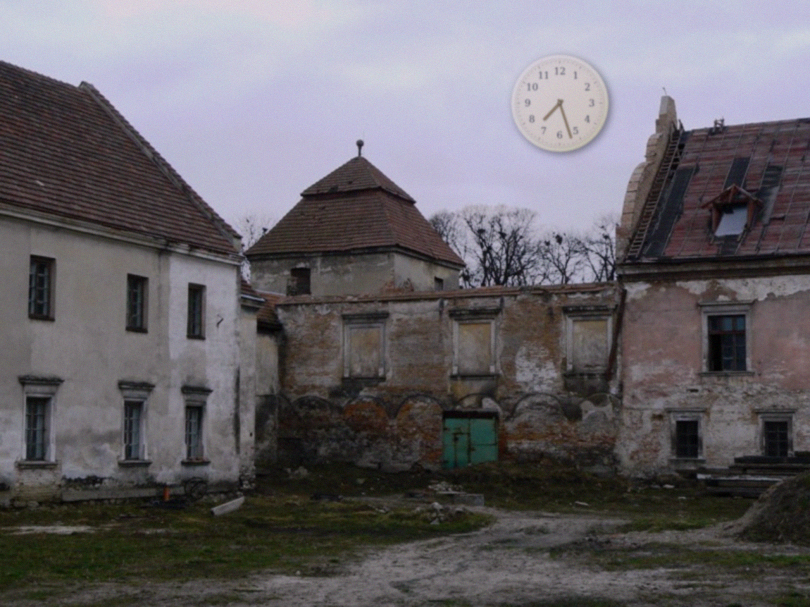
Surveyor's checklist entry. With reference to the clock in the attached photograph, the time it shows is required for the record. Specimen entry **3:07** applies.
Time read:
**7:27**
